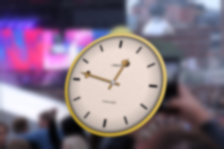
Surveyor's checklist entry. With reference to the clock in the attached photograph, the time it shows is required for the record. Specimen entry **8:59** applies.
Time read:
**12:47**
